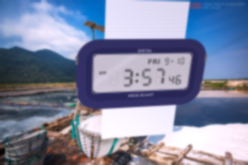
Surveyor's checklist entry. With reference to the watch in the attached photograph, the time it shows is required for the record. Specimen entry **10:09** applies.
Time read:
**3:57**
